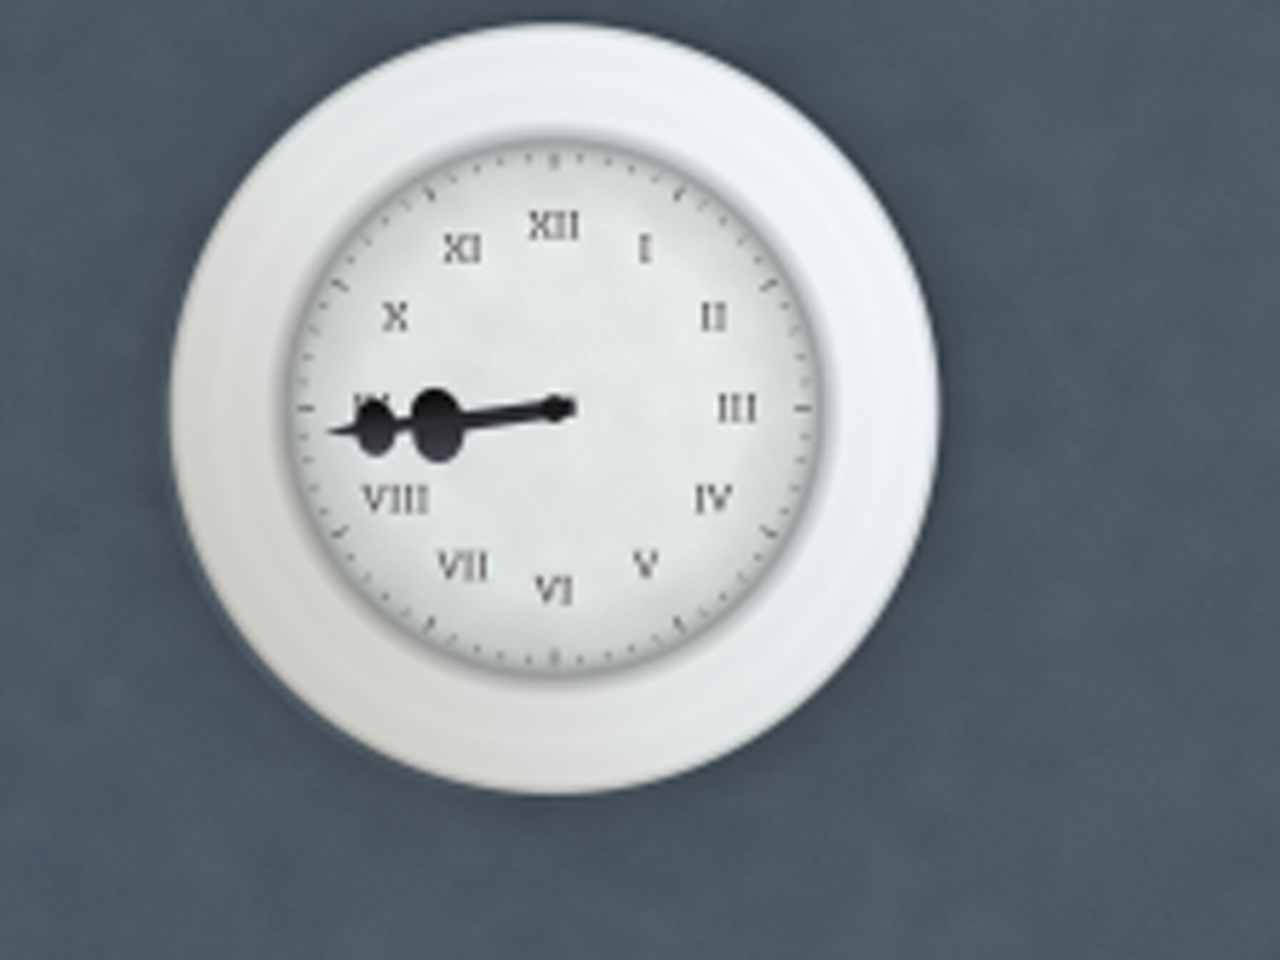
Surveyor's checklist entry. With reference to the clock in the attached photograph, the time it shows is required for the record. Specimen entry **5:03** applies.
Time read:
**8:44**
